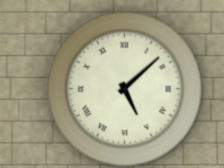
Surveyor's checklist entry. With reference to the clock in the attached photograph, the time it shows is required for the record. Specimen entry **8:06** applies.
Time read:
**5:08**
